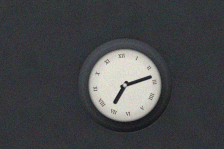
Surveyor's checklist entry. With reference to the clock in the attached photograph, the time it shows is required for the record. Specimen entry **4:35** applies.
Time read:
**7:13**
